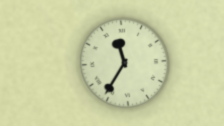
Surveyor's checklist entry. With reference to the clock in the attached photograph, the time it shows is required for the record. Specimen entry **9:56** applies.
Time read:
**11:36**
